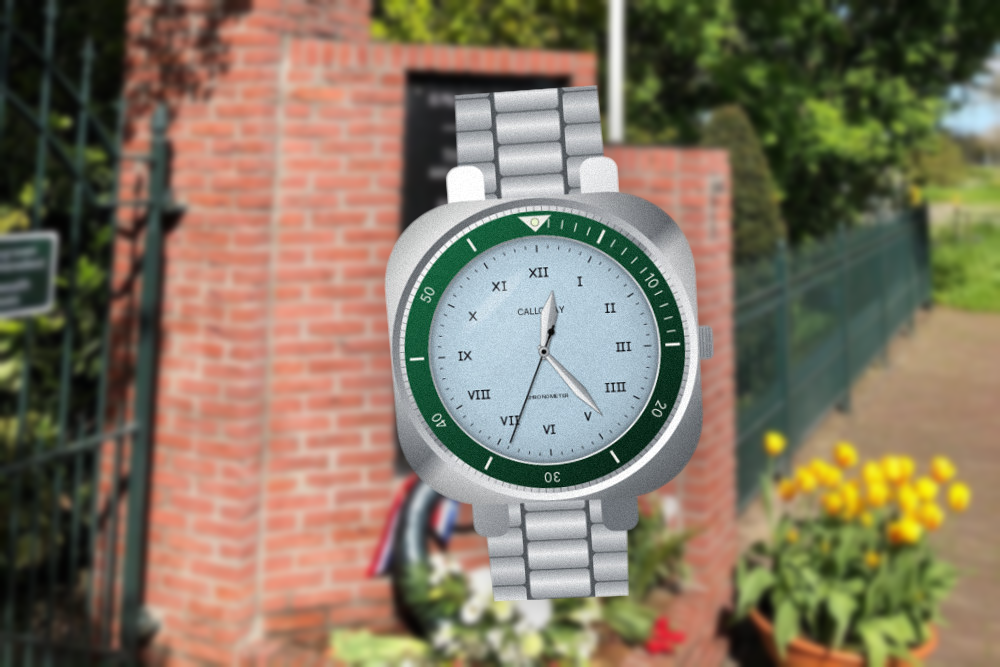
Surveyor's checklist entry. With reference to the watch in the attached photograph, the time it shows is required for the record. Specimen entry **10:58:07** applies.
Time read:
**12:23:34**
